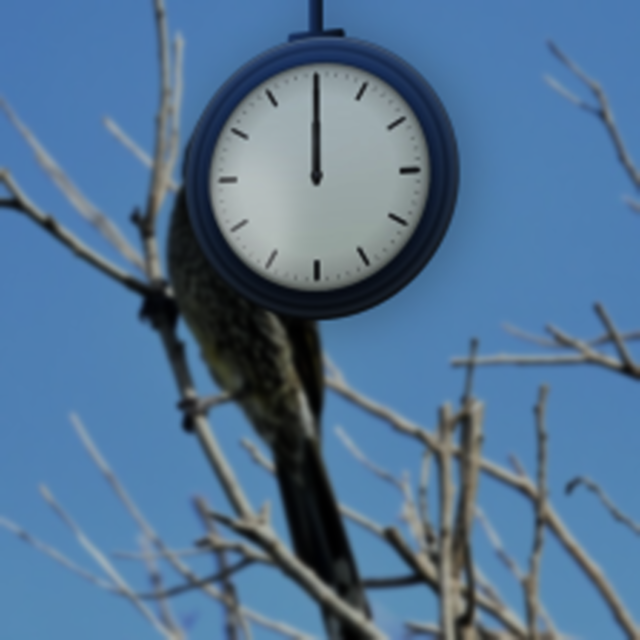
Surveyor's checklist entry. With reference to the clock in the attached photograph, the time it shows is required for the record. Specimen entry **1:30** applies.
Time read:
**12:00**
